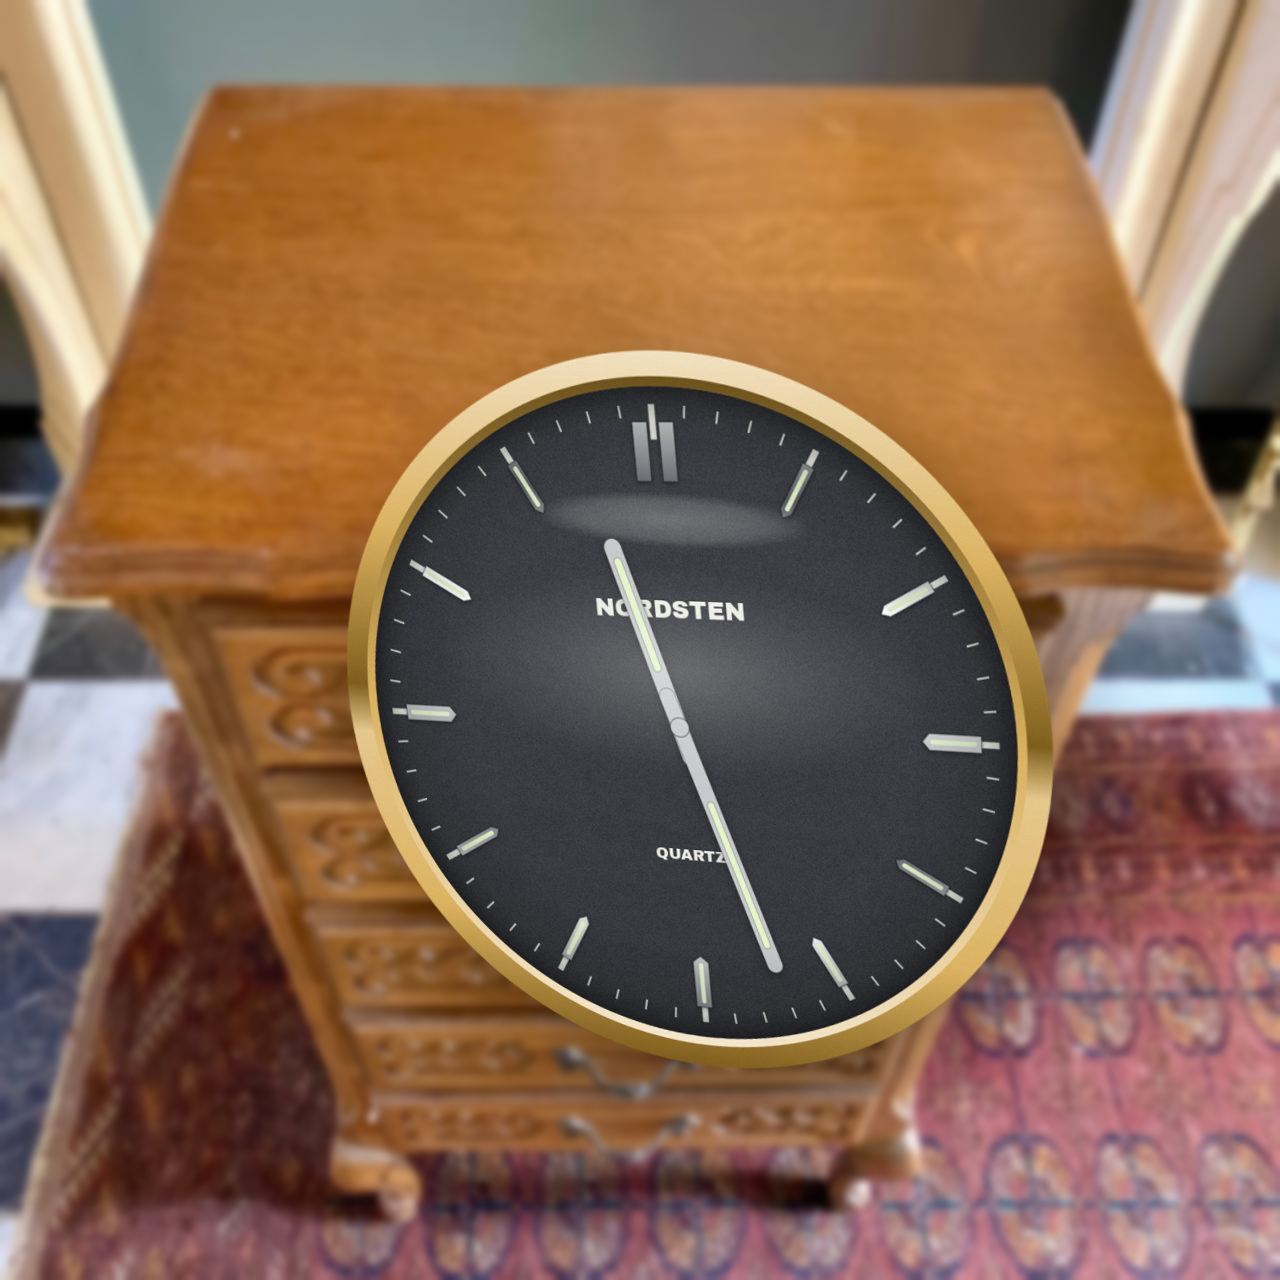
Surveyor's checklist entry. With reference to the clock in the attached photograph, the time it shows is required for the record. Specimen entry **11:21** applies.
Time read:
**11:27**
